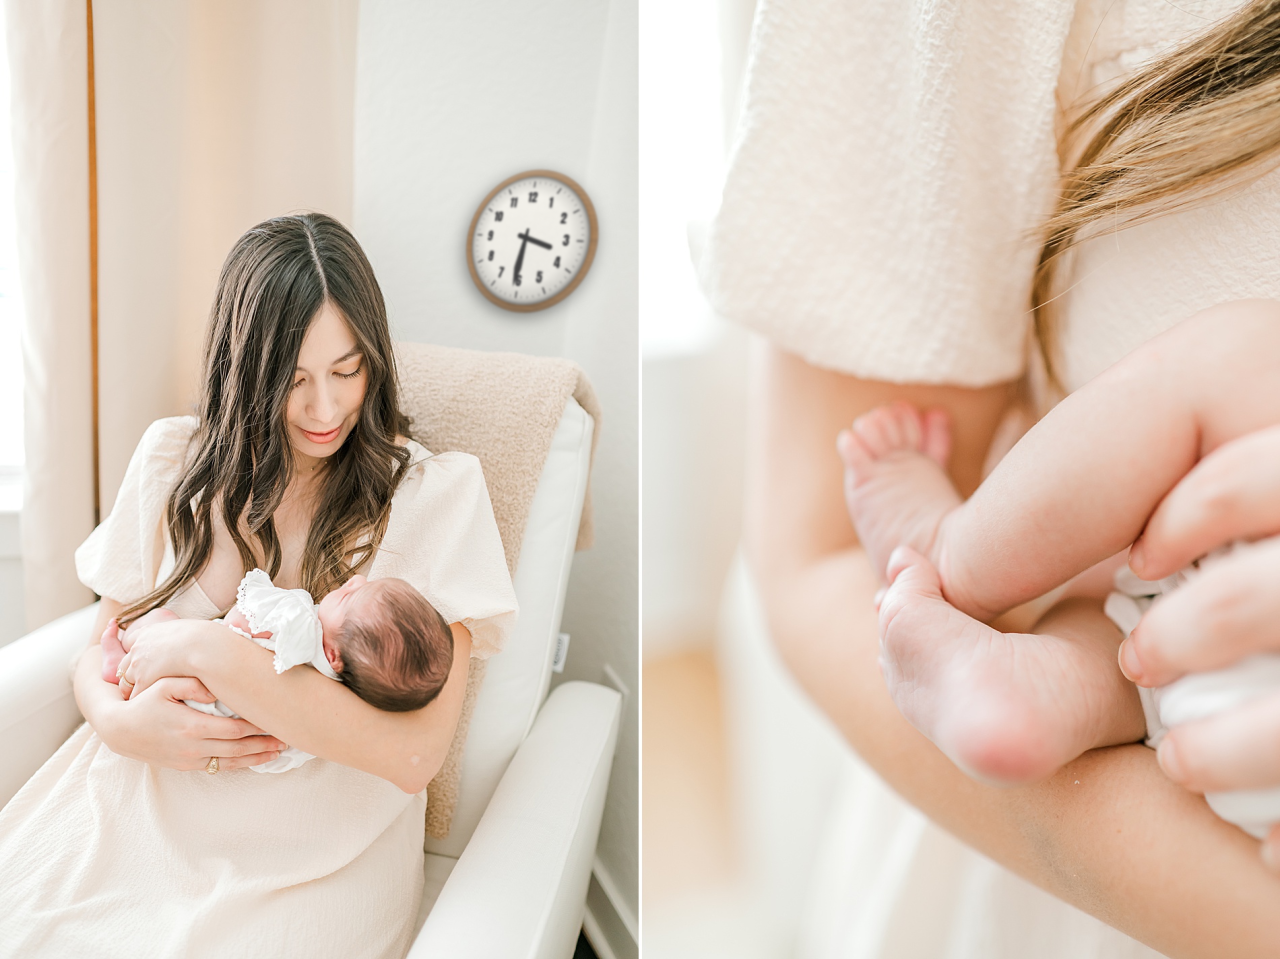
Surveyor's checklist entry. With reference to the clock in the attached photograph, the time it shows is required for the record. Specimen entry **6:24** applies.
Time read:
**3:31**
